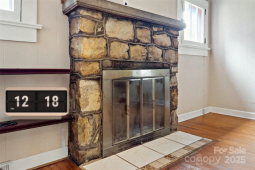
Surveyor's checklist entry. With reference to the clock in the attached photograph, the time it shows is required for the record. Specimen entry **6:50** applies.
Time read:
**12:18**
